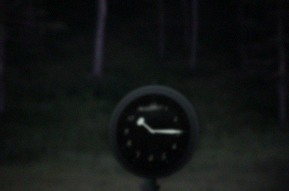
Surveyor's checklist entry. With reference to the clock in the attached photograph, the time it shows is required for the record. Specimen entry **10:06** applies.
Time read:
**10:15**
